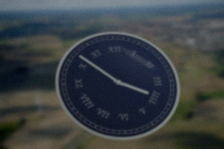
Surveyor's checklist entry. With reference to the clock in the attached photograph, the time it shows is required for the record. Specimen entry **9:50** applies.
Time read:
**3:52**
